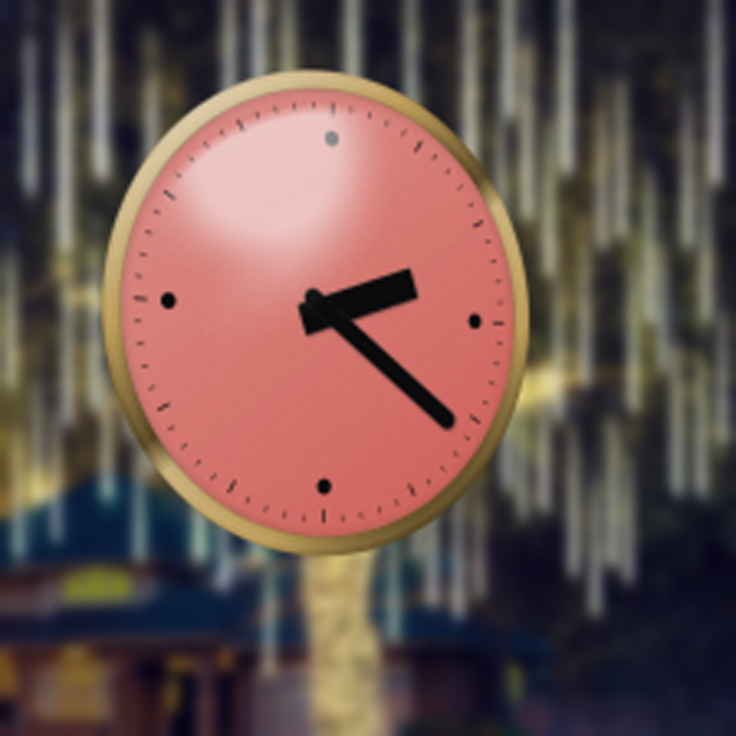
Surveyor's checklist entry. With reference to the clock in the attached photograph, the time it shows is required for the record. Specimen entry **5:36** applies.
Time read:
**2:21**
